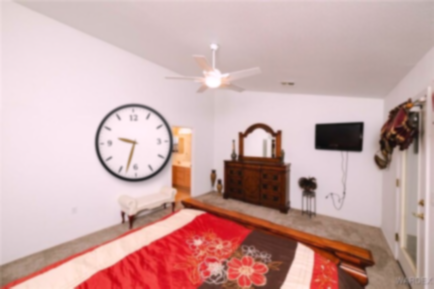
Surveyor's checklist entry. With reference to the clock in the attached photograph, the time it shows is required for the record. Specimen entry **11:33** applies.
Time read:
**9:33**
